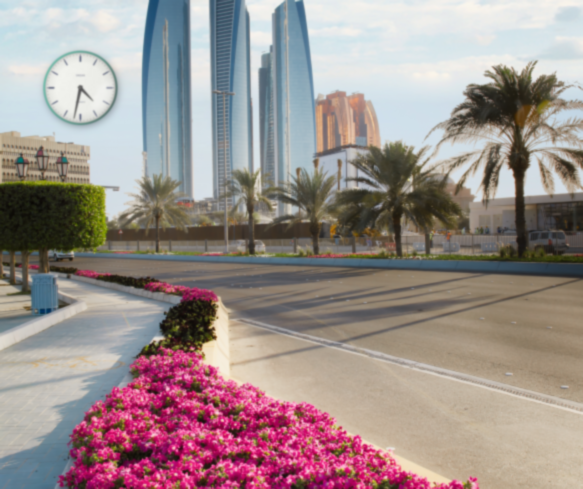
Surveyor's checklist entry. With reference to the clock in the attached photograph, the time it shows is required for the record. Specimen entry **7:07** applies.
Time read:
**4:32**
